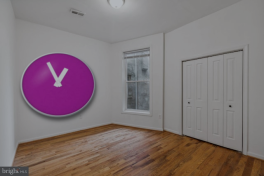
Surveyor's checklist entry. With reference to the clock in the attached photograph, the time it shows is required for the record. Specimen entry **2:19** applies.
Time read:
**12:56**
